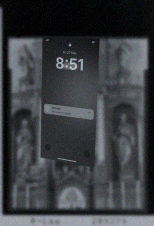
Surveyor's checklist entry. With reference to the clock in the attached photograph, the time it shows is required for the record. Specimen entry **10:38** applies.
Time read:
**8:51**
